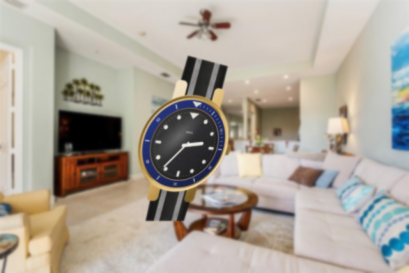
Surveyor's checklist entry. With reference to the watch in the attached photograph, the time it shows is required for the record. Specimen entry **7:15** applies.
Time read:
**2:36**
